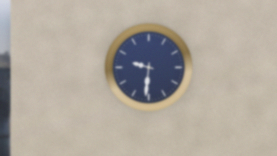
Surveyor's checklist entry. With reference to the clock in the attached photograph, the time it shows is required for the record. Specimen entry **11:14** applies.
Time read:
**9:31**
